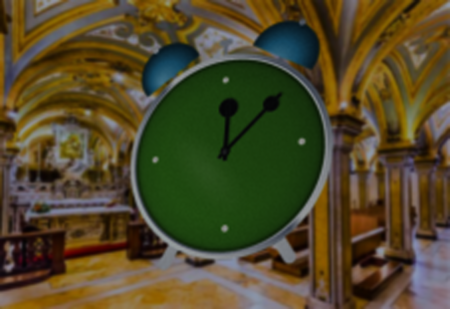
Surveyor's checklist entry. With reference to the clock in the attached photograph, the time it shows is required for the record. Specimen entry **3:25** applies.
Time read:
**12:08**
